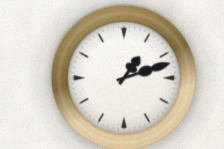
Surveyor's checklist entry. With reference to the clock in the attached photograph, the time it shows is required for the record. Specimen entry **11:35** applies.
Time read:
**1:12**
